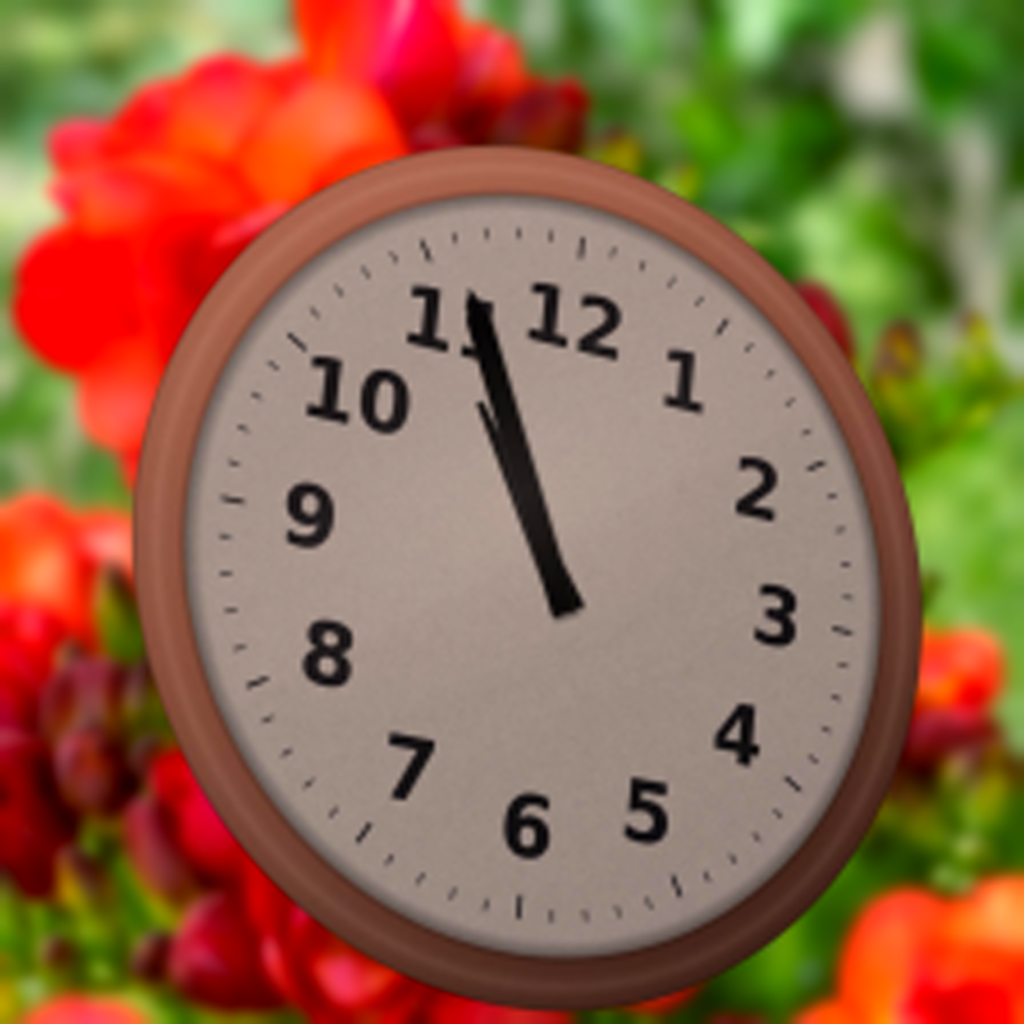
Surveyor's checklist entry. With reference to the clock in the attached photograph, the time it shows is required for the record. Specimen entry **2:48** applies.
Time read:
**10:56**
